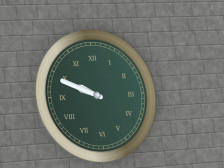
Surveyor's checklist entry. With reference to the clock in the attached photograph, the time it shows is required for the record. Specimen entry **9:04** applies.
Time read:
**9:49**
